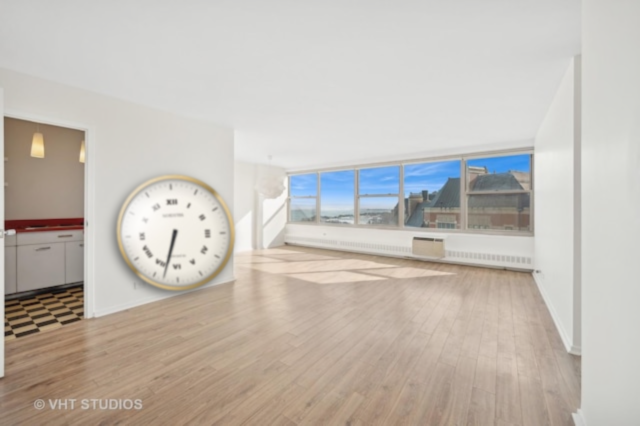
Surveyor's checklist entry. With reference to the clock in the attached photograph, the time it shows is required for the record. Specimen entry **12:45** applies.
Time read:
**6:33**
